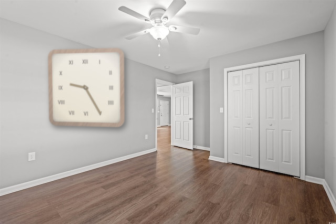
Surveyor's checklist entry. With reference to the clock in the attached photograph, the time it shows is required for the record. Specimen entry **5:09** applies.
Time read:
**9:25**
